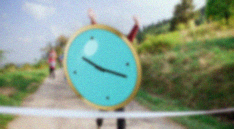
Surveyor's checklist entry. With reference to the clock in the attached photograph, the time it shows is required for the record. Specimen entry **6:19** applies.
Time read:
**10:19**
